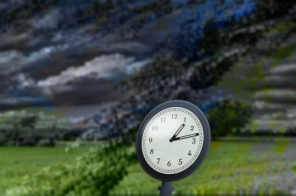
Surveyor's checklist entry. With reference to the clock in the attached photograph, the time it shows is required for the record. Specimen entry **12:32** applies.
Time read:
**1:13**
